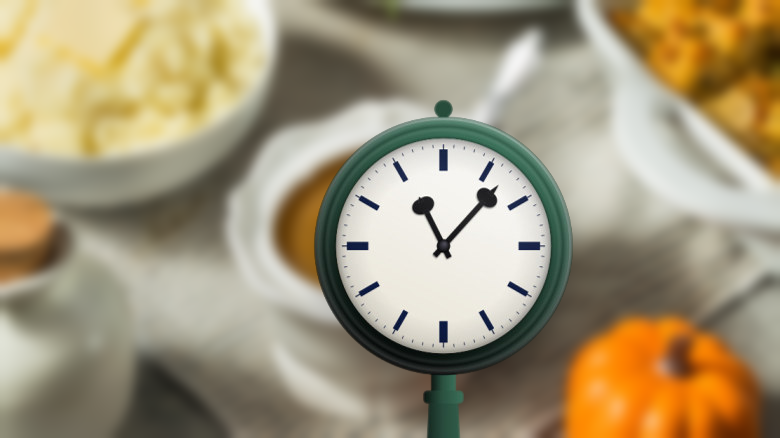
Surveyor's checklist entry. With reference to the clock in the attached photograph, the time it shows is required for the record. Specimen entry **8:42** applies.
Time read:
**11:07**
